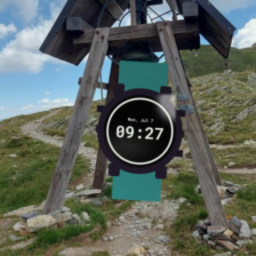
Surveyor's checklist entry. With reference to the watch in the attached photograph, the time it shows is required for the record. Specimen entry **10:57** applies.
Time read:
**9:27**
